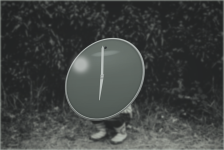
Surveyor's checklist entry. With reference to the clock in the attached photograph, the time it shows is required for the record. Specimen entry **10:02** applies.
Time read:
**5:59**
